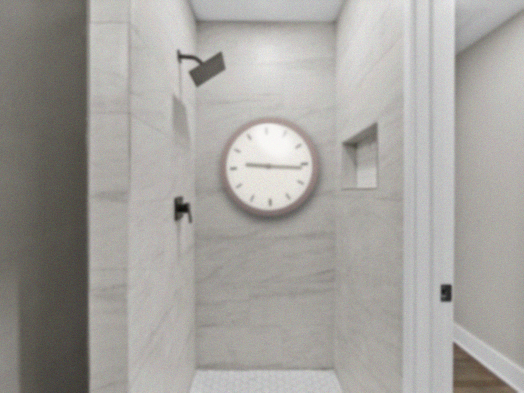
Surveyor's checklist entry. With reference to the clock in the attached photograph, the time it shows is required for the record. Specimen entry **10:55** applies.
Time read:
**9:16**
